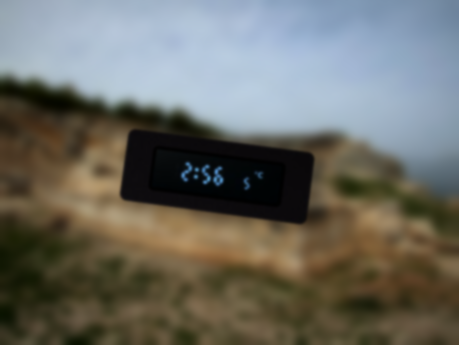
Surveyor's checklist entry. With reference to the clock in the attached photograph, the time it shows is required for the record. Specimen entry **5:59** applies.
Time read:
**2:56**
